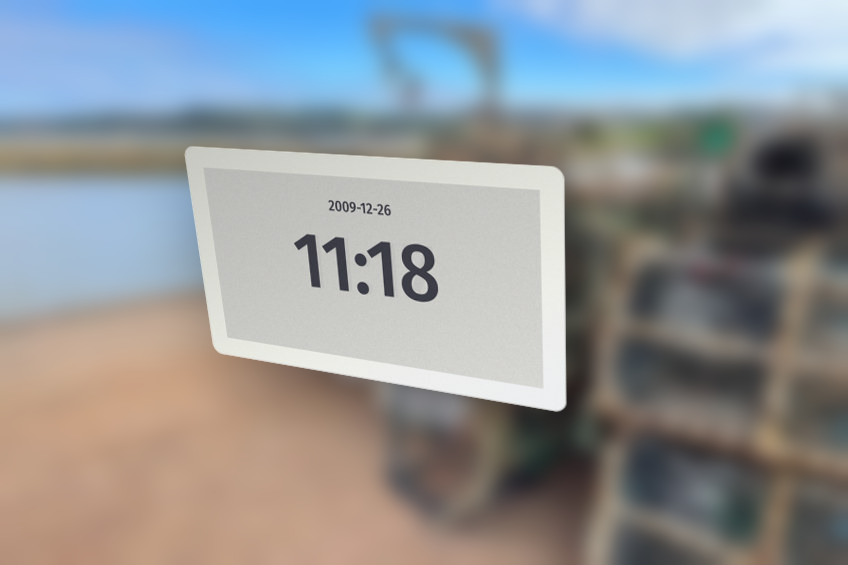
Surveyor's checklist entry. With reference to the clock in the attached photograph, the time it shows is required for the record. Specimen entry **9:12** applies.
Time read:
**11:18**
